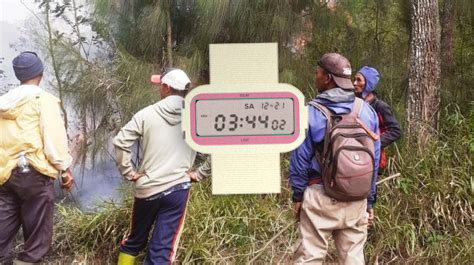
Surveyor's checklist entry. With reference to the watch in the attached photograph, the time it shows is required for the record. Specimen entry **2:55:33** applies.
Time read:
**3:44:02**
